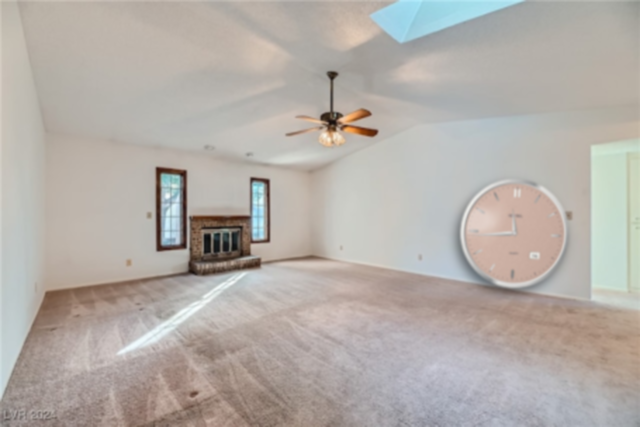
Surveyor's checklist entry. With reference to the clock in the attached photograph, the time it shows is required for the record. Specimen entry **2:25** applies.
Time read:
**11:44**
